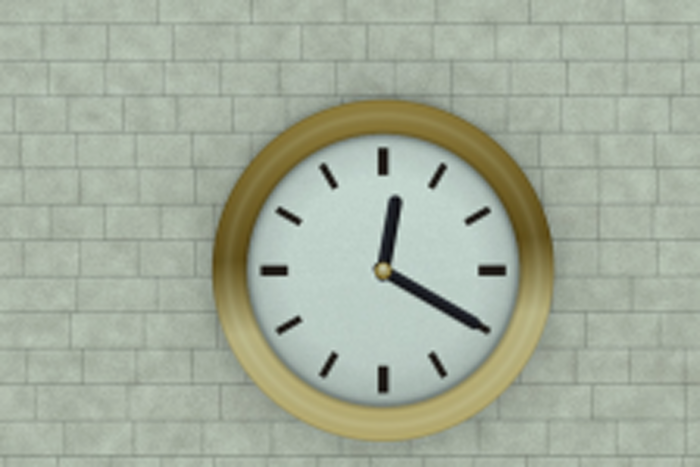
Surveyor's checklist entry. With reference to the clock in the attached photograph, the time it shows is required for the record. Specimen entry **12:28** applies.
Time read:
**12:20**
